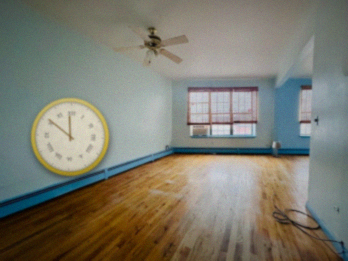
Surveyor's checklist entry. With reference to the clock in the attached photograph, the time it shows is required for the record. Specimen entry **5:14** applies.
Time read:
**11:51**
